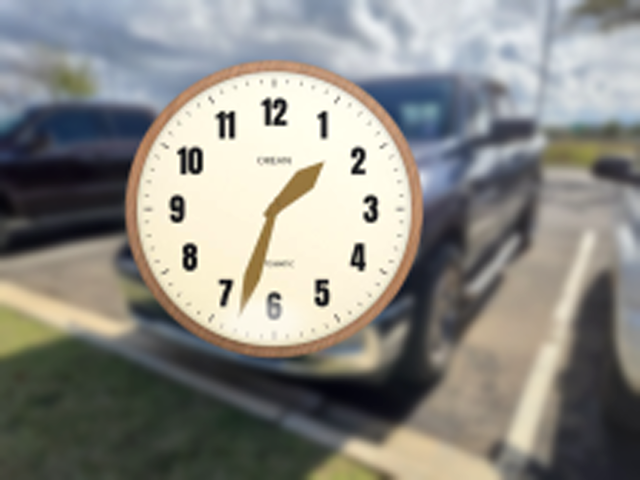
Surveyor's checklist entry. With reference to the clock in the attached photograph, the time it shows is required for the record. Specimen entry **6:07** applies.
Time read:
**1:33**
